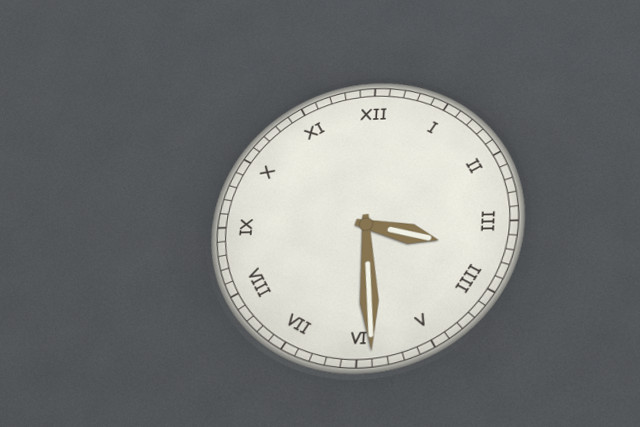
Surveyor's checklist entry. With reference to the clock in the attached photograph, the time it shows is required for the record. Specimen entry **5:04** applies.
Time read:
**3:29**
